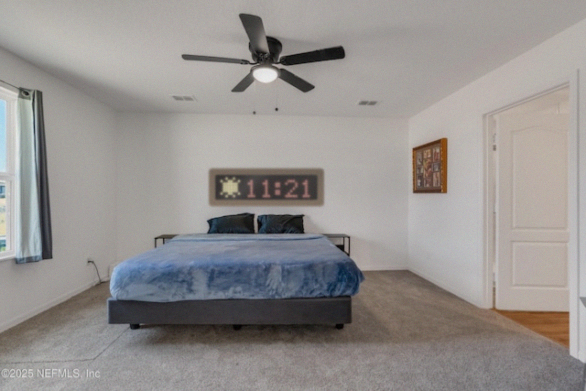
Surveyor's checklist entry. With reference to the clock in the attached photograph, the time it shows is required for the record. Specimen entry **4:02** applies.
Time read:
**11:21**
